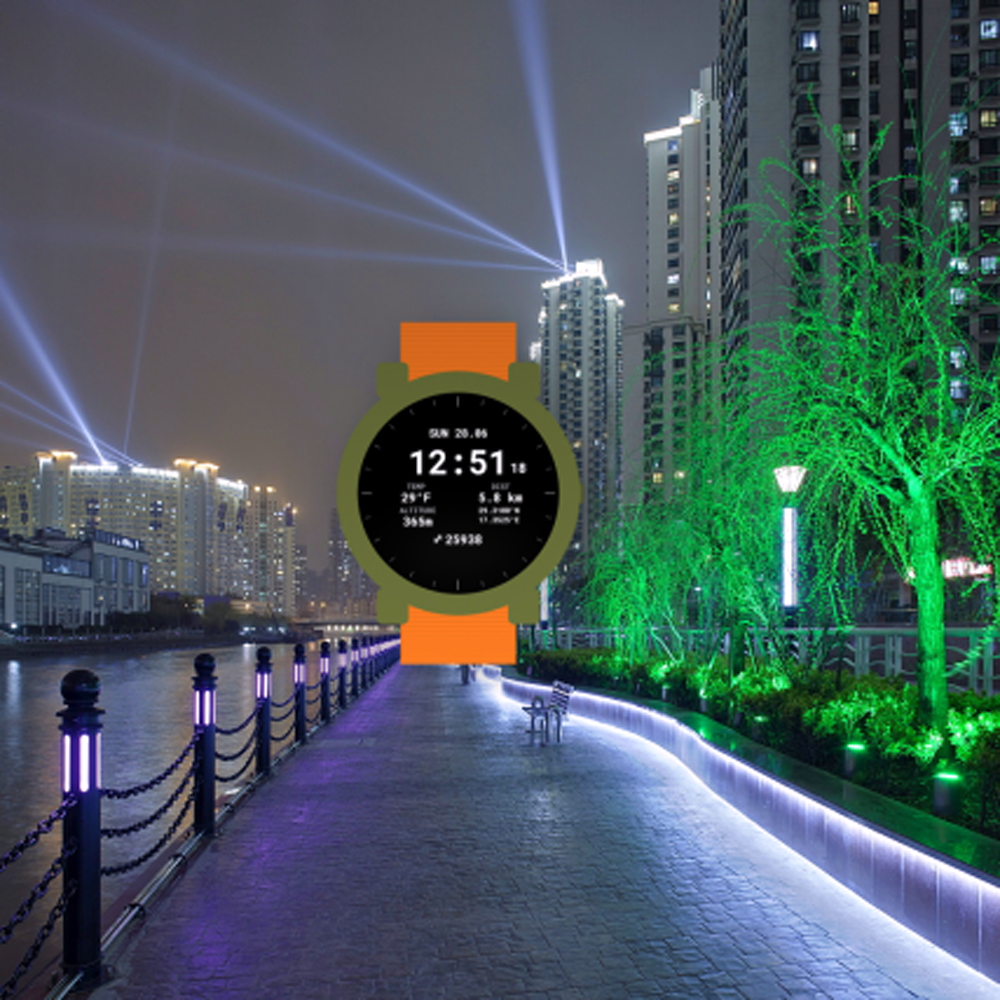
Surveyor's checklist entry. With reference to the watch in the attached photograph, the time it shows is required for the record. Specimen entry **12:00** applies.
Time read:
**12:51**
